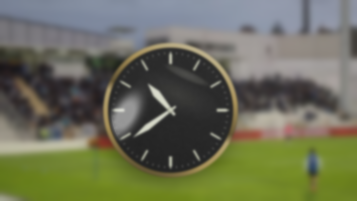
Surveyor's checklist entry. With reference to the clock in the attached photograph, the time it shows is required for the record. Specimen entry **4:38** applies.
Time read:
**10:39**
